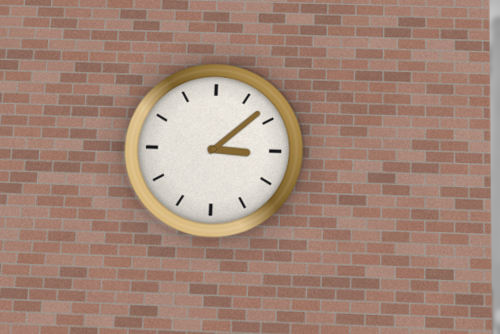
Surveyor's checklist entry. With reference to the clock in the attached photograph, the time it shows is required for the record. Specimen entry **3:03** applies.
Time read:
**3:08**
